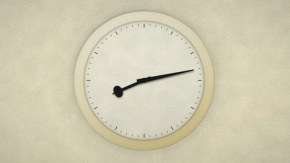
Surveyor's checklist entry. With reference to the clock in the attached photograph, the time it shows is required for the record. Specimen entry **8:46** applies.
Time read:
**8:13**
